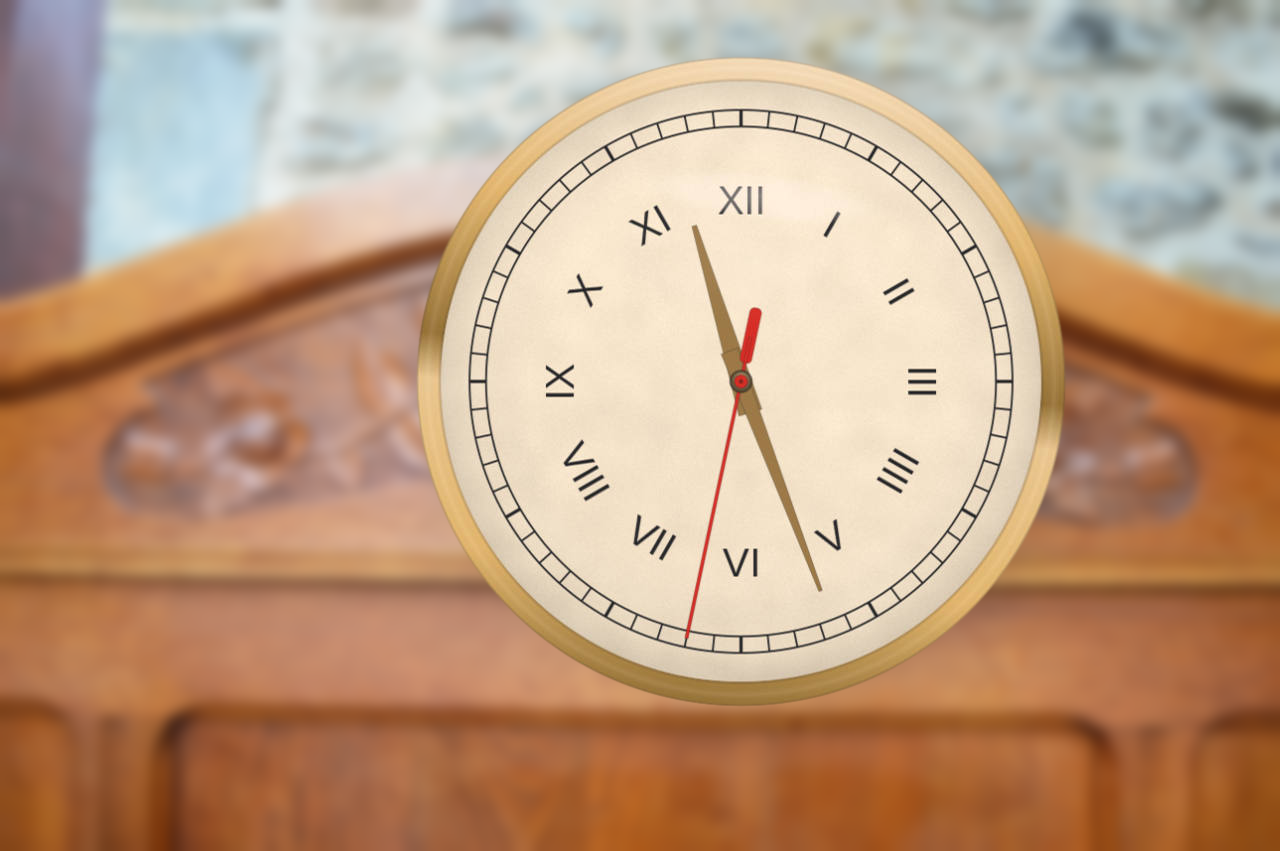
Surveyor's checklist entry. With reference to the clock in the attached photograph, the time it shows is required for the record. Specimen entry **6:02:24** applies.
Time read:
**11:26:32**
